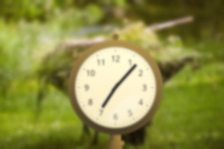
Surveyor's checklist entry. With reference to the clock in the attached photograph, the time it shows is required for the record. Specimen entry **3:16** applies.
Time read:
**7:07**
